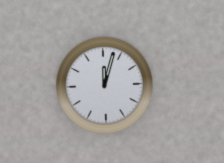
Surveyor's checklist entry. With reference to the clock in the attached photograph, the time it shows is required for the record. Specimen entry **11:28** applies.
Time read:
**12:03**
